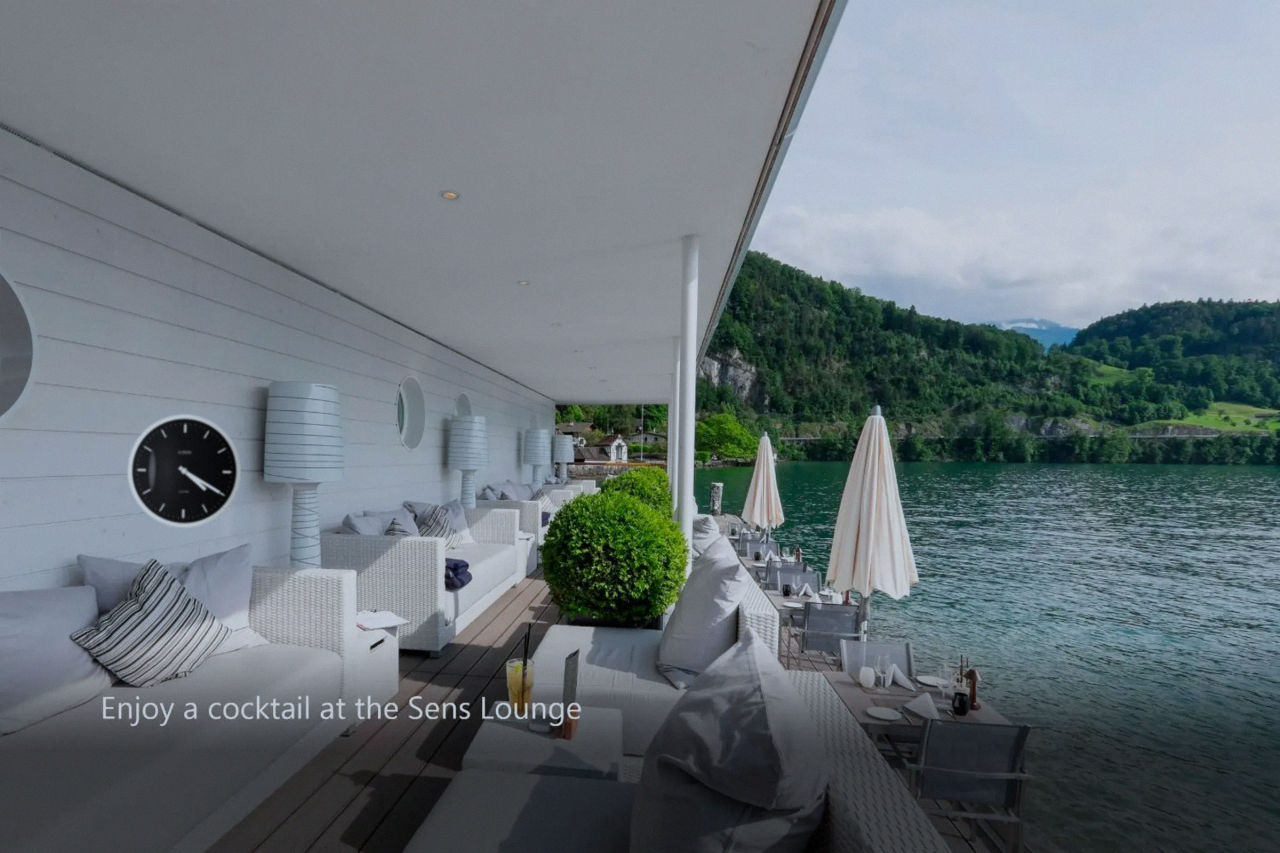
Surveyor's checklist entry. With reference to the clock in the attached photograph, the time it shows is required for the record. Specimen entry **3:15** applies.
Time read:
**4:20**
